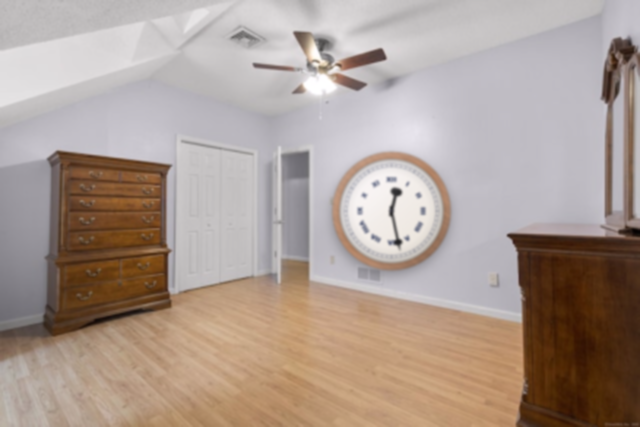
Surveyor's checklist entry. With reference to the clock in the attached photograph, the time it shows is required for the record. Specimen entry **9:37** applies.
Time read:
**12:28**
